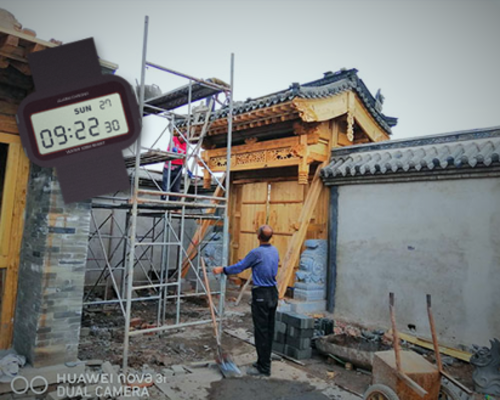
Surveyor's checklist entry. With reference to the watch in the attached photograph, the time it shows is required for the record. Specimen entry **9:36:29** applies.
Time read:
**9:22:30**
